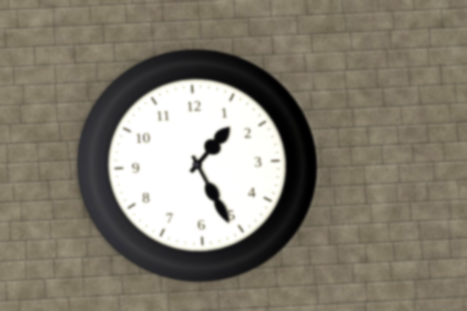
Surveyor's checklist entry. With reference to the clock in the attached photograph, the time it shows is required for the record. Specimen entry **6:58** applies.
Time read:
**1:26**
